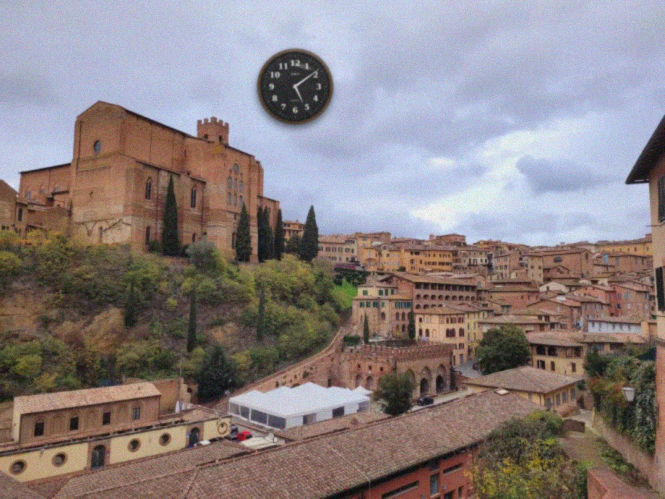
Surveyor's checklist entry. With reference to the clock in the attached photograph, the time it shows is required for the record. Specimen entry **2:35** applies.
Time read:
**5:09**
